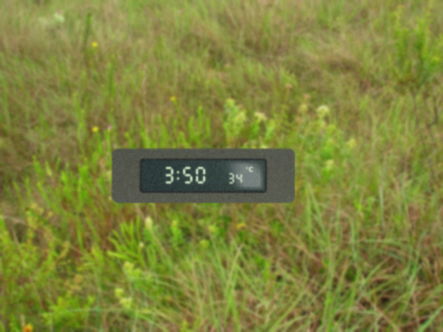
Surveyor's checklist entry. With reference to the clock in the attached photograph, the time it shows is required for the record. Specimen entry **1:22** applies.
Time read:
**3:50**
